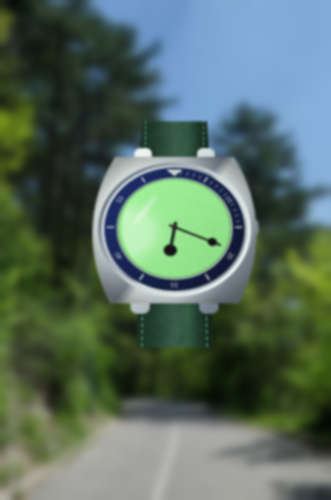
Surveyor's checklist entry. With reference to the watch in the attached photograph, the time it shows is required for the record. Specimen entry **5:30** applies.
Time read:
**6:19**
